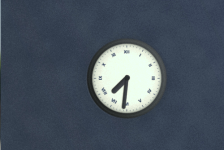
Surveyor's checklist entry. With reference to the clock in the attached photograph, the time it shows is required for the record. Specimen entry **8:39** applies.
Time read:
**7:31**
